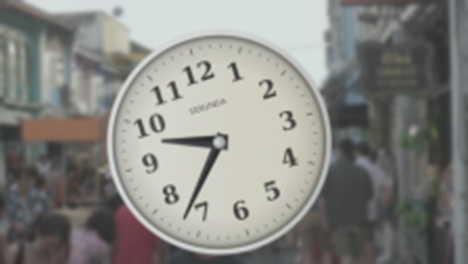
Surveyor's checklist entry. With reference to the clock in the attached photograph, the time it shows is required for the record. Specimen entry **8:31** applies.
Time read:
**9:37**
